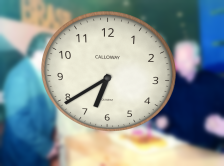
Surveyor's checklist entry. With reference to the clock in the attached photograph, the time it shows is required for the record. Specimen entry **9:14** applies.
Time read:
**6:39**
